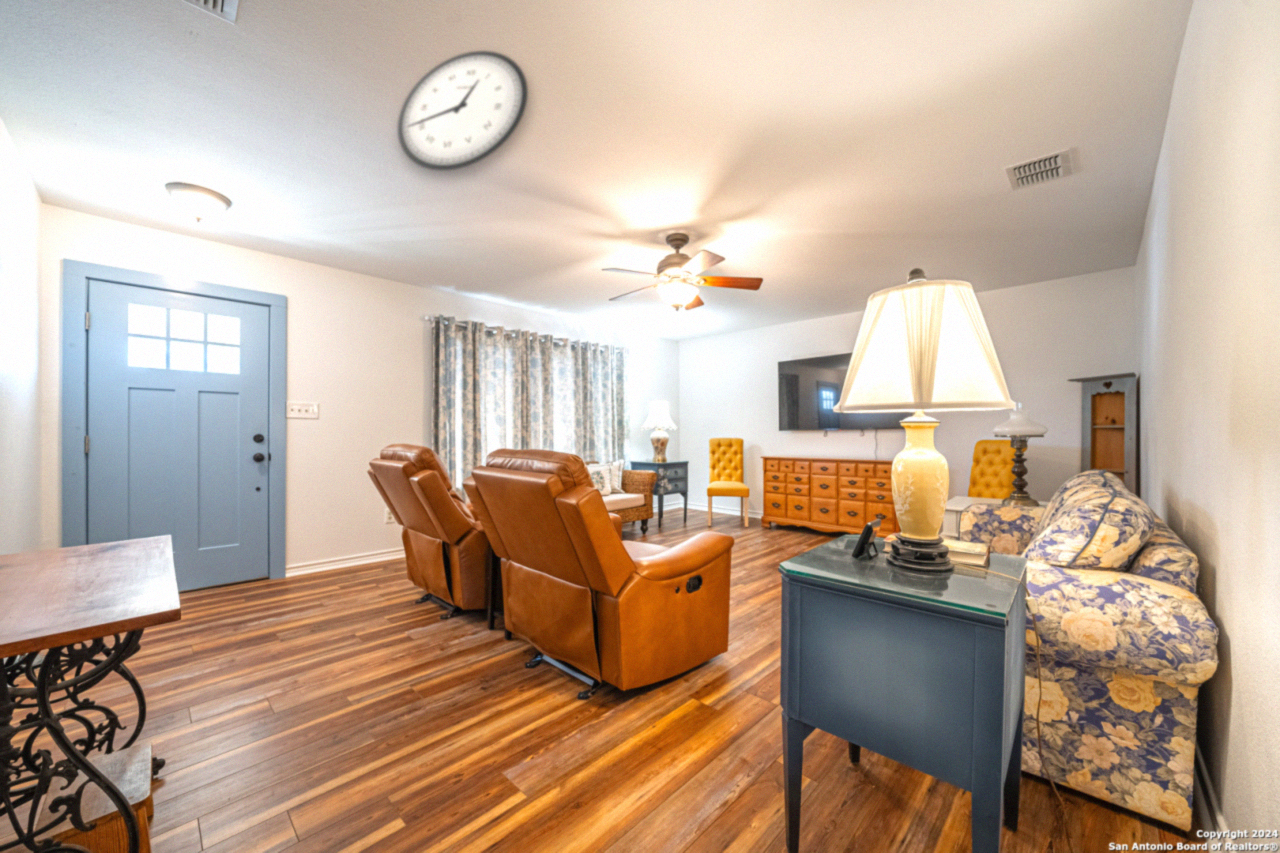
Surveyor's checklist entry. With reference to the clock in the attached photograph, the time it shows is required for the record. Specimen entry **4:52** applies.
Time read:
**12:41**
